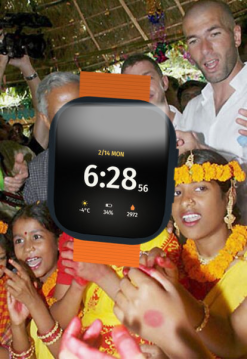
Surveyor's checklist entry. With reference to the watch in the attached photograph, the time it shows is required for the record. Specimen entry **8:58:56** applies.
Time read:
**6:28:56**
